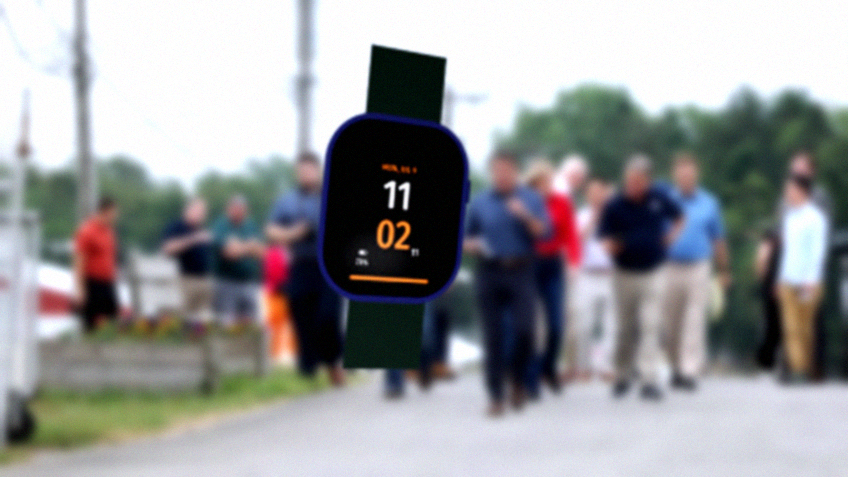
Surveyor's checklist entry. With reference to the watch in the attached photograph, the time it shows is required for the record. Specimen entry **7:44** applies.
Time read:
**11:02**
